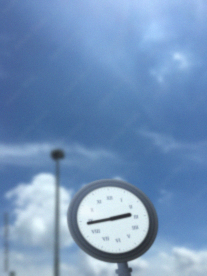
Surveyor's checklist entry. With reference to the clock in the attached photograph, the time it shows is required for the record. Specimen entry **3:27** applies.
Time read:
**2:44**
